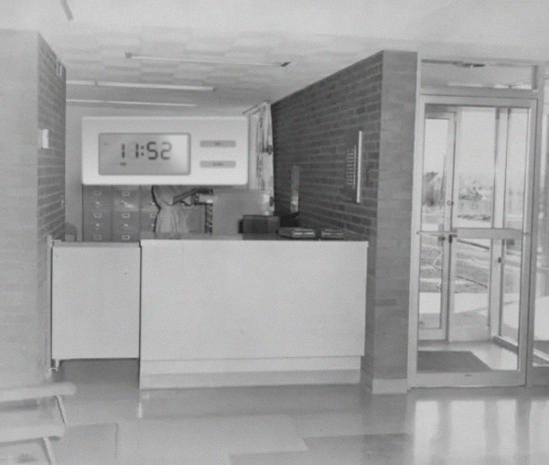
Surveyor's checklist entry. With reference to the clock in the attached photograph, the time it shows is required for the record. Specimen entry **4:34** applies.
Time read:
**11:52**
